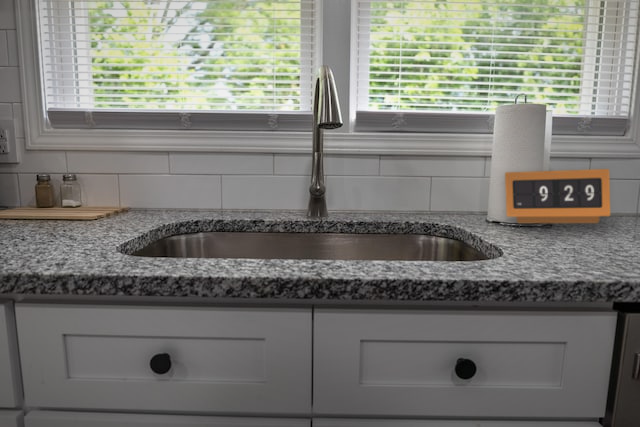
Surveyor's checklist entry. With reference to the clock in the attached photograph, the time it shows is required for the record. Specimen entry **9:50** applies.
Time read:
**9:29**
